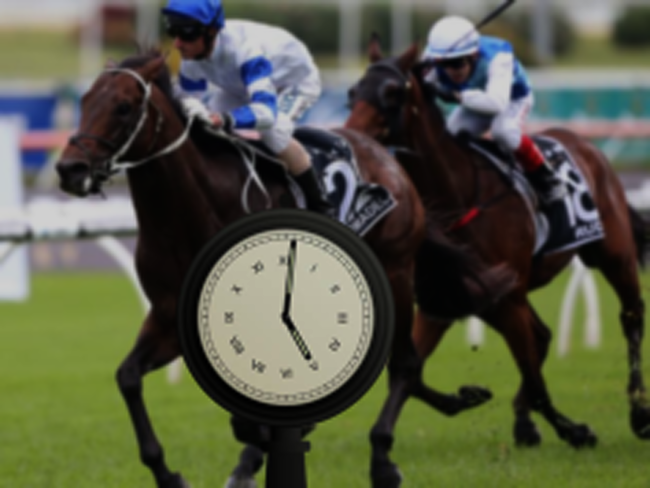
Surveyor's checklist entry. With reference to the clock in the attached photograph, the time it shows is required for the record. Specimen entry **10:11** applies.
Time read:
**5:01**
